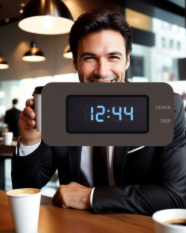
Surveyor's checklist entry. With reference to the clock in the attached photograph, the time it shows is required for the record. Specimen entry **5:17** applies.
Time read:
**12:44**
